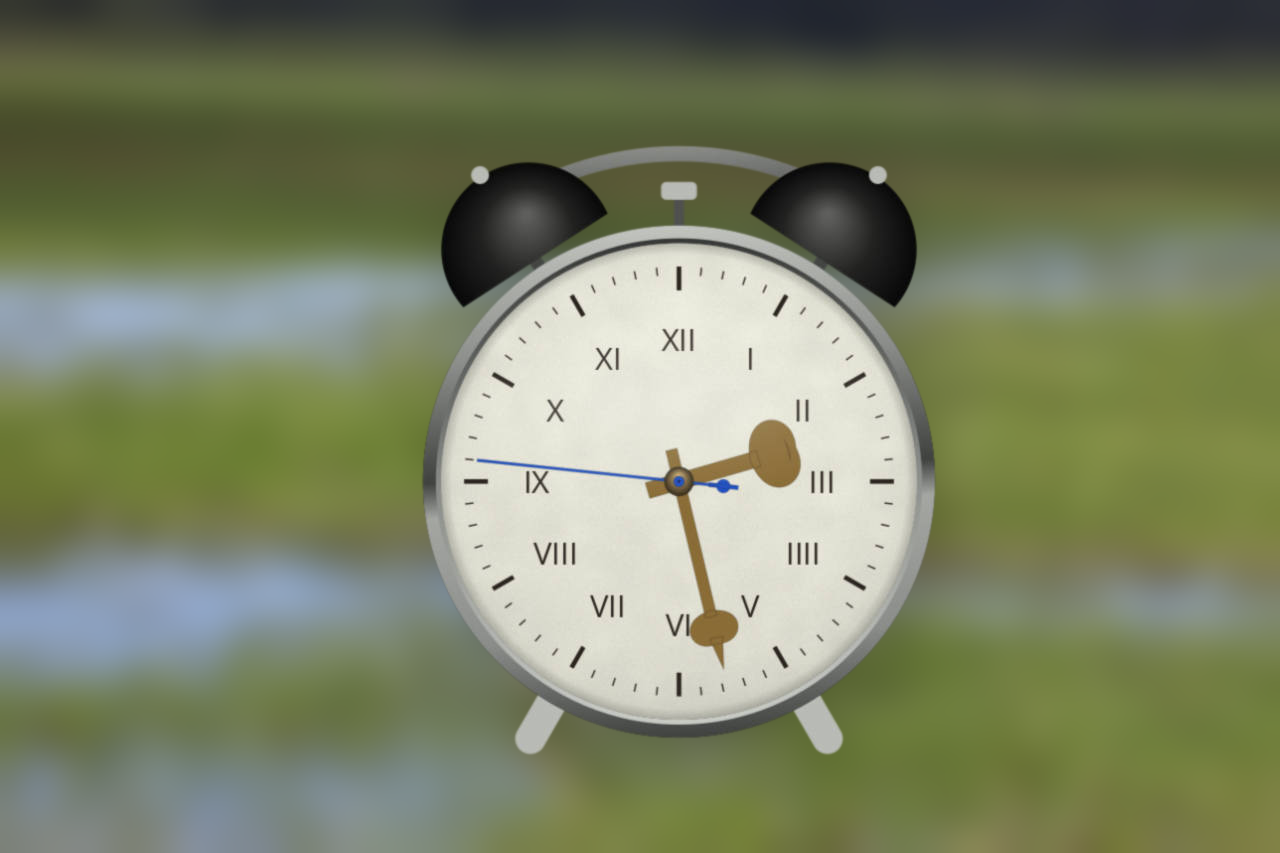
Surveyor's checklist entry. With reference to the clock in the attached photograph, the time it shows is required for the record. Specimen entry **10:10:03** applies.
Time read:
**2:27:46**
